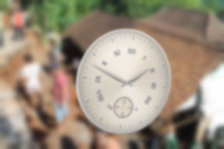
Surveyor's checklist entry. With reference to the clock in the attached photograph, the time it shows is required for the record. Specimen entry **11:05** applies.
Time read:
**1:48**
